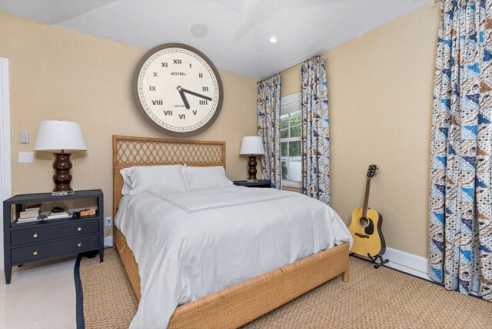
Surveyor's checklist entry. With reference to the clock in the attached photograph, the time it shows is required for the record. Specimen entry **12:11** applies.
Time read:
**5:18**
